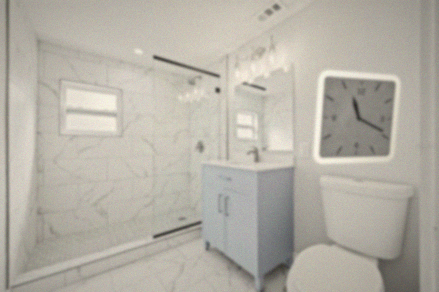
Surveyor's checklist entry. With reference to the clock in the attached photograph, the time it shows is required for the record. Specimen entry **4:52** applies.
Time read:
**11:19**
